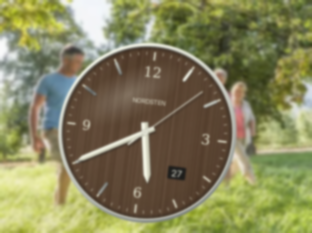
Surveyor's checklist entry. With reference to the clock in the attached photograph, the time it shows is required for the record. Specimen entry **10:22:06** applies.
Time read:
**5:40:08**
